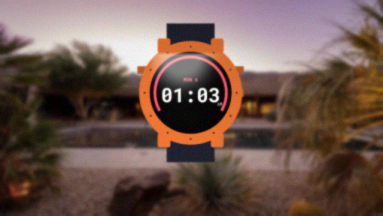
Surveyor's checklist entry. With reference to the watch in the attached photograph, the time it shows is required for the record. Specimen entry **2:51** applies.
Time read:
**1:03**
